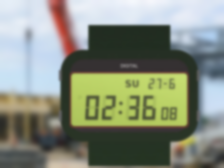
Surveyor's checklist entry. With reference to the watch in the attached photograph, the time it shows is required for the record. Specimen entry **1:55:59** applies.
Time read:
**2:36:08**
